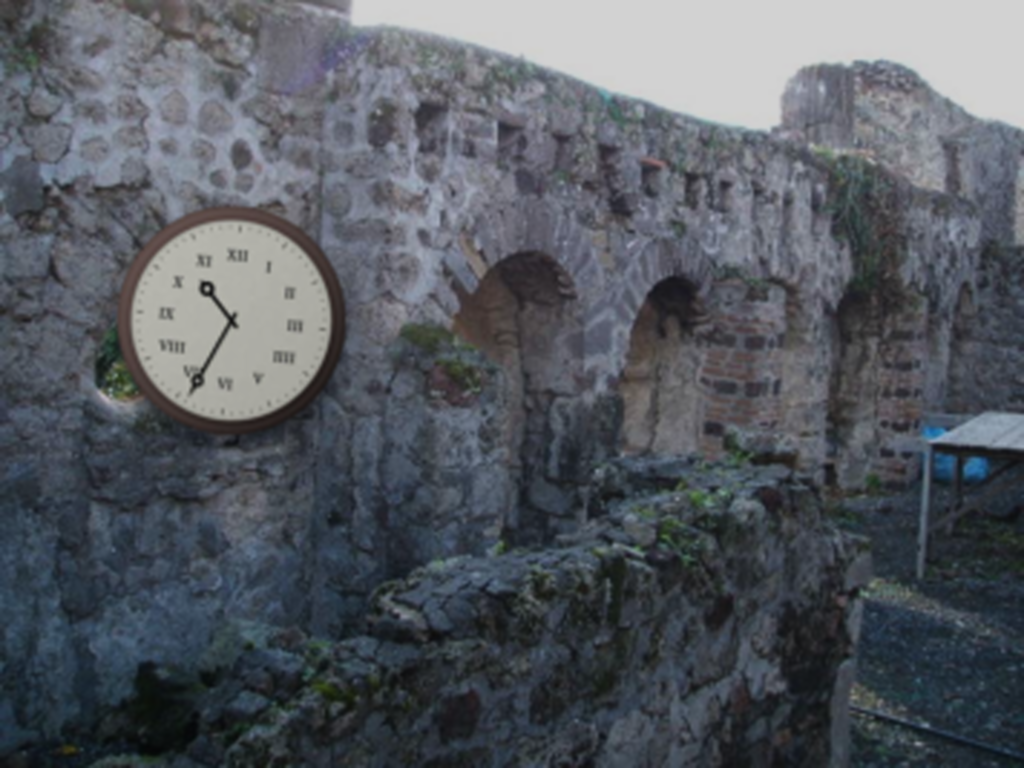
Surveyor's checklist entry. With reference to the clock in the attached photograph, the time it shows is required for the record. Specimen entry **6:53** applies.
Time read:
**10:34**
